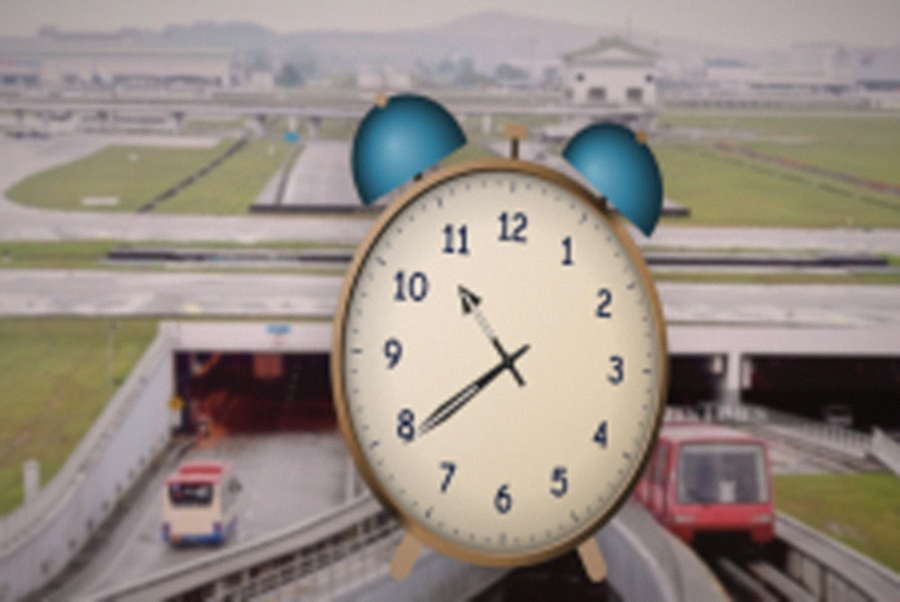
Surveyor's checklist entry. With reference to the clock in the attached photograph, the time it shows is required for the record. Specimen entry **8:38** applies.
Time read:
**10:39**
